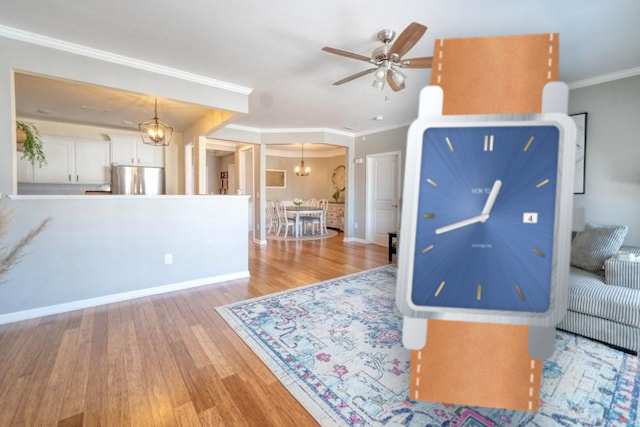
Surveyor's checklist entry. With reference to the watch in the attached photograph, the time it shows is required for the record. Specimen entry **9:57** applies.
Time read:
**12:42**
